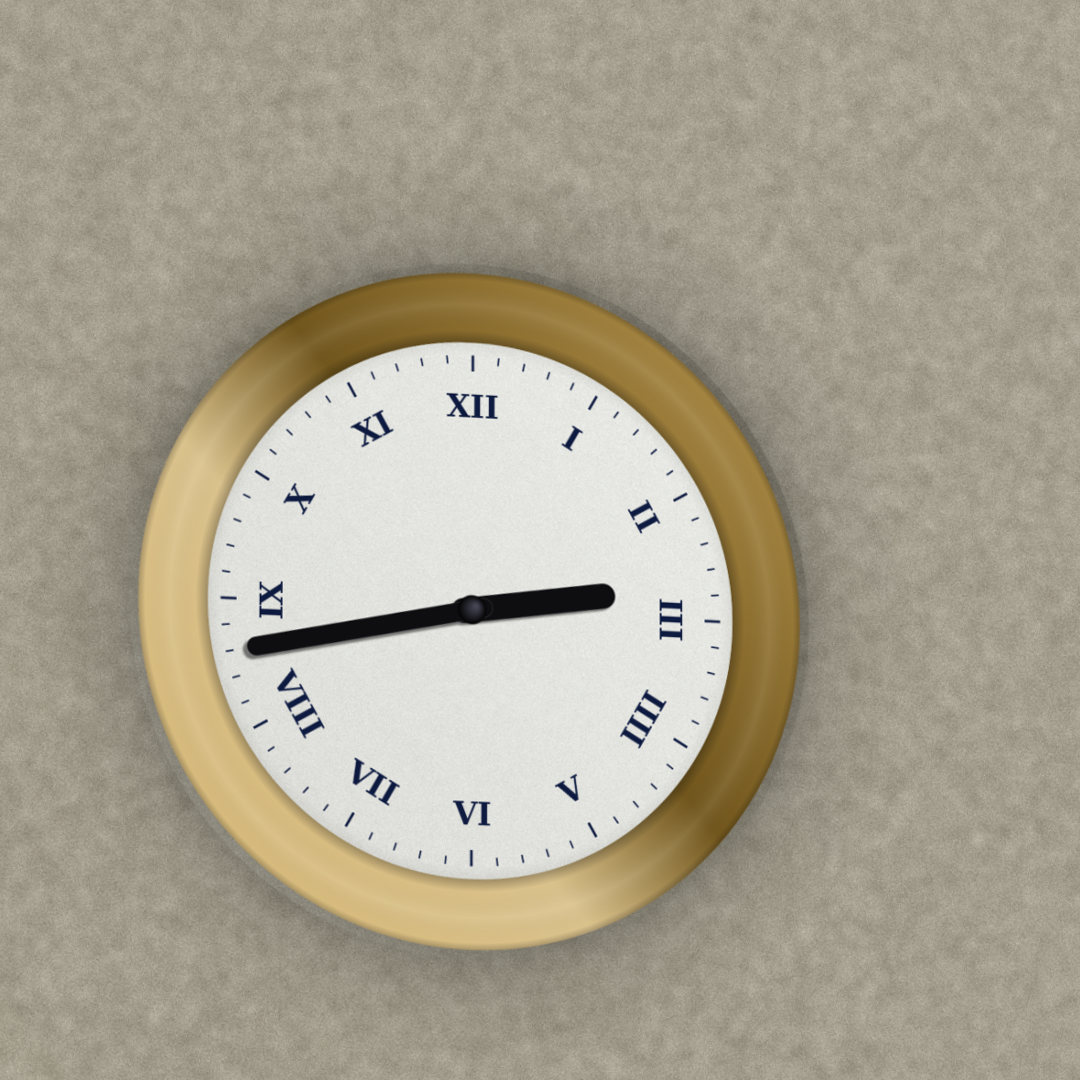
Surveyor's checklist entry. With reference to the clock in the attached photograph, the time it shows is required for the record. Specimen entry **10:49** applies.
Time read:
**2:43**
